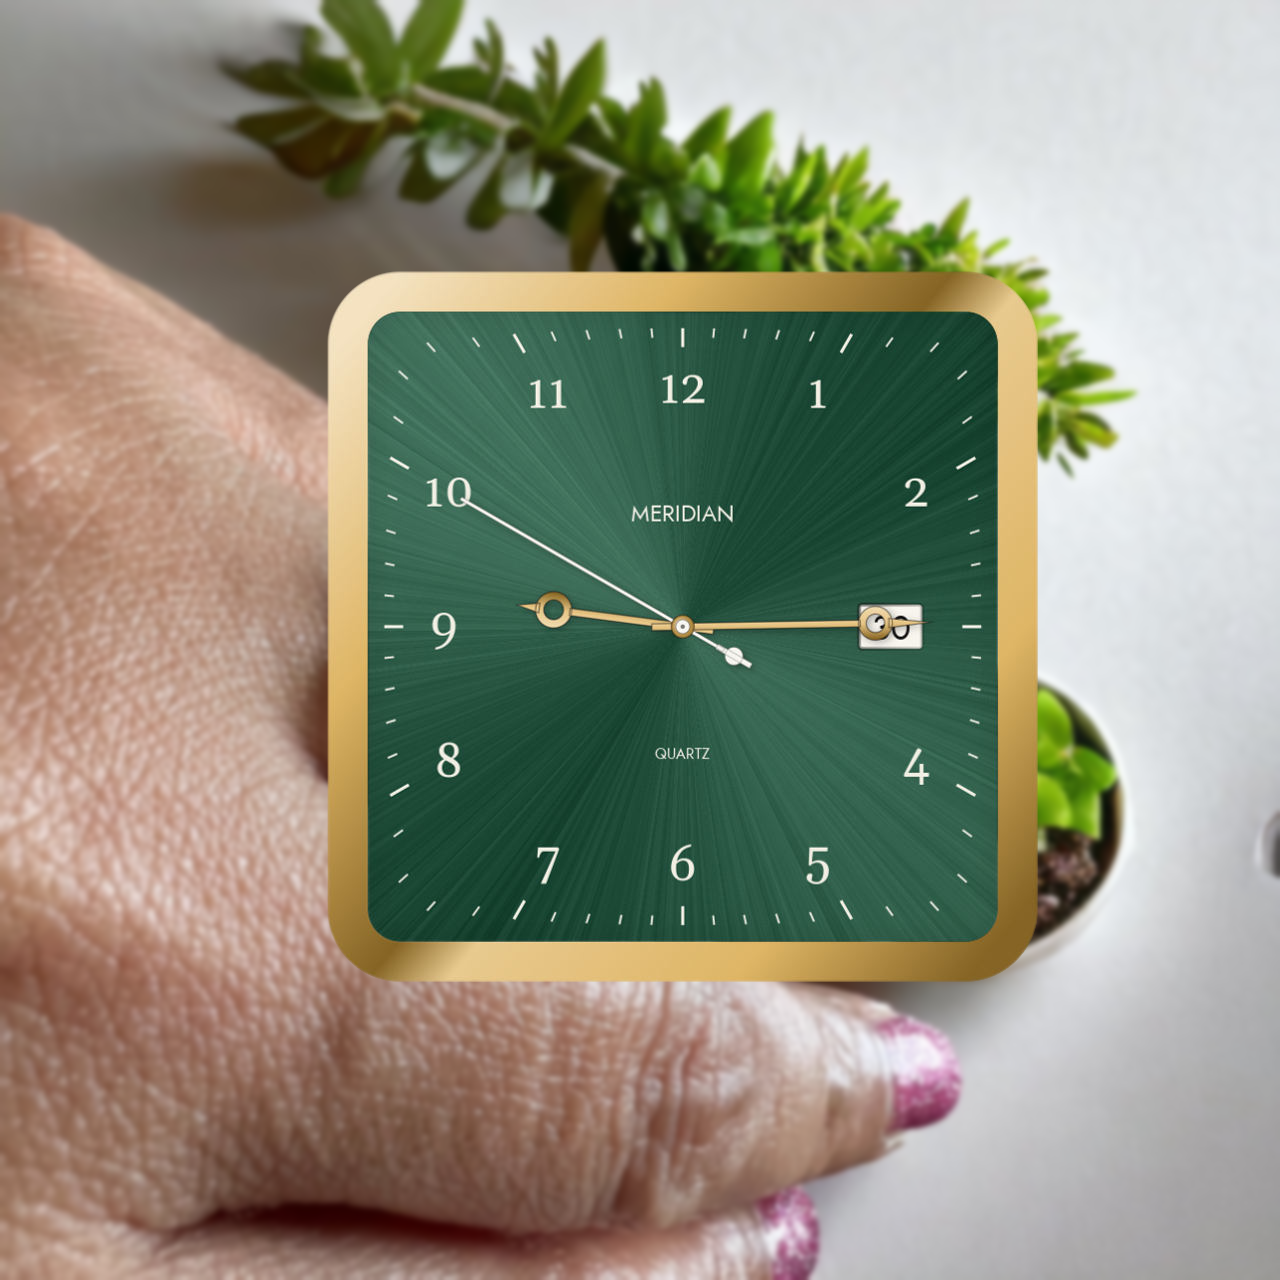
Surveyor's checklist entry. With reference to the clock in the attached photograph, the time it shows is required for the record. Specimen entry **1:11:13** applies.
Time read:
**9:14:50**
